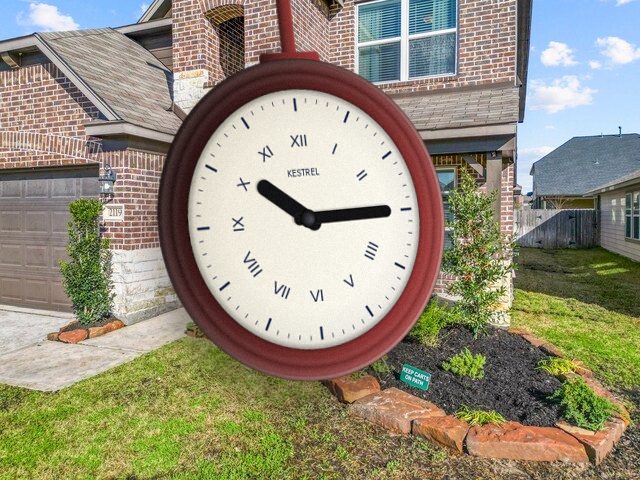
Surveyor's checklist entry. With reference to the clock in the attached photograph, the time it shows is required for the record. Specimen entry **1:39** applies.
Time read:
**10:15**
